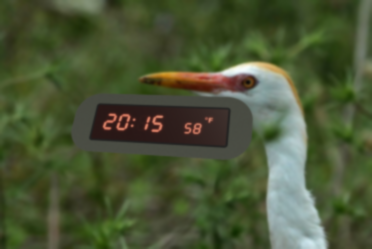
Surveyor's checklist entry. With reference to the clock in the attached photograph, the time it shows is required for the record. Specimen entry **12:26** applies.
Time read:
**20:15**
